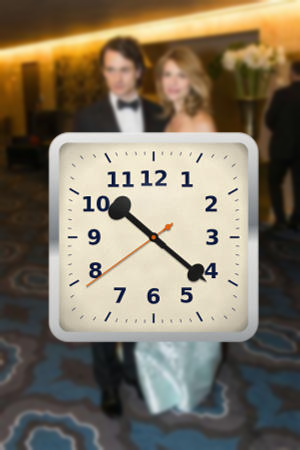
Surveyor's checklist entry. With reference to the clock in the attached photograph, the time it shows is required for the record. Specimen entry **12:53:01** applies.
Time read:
**10:21:39**
